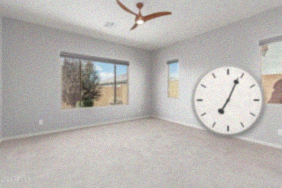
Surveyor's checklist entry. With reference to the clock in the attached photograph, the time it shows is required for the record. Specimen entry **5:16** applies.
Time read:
**7:04**
